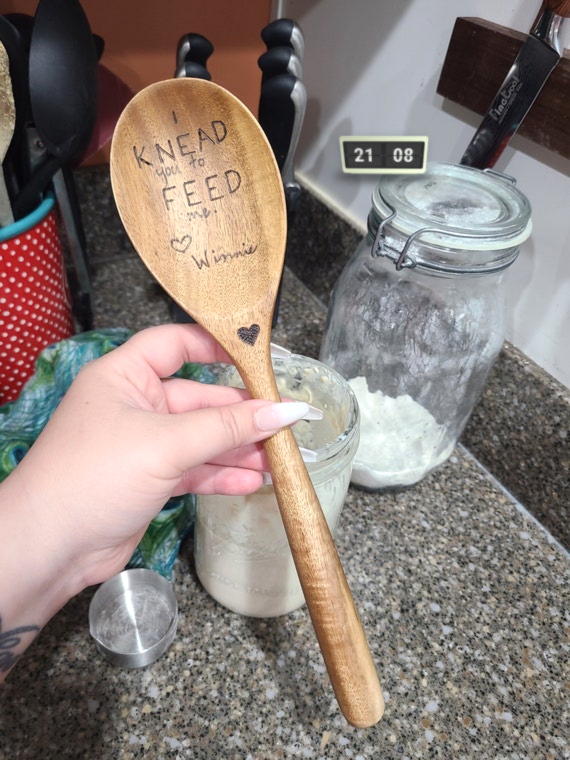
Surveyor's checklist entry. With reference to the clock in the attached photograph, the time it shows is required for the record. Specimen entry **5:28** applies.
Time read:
**21:08**
